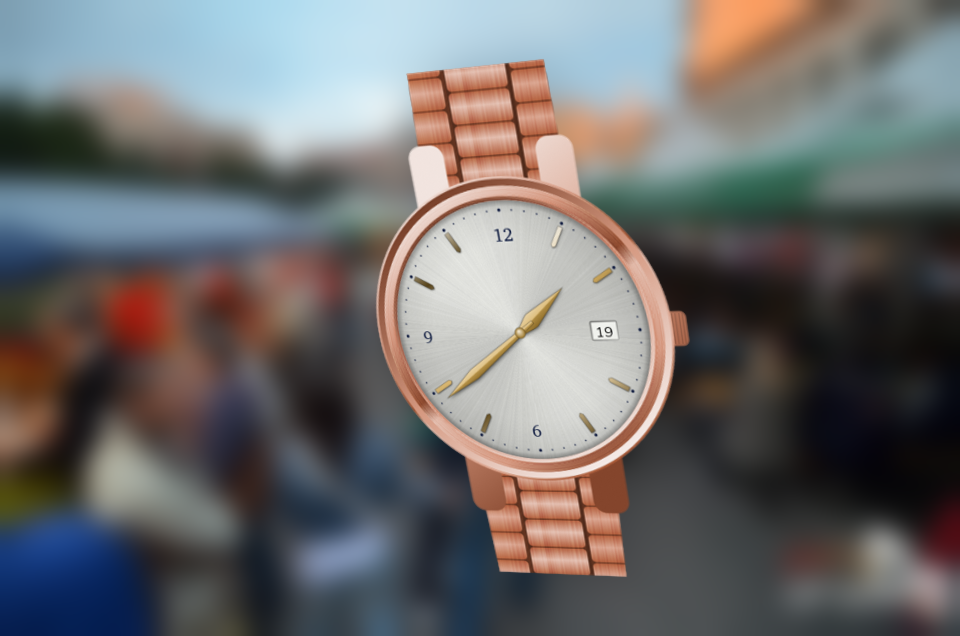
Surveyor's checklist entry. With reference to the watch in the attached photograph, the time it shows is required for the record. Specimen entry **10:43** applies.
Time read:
**1:39**
